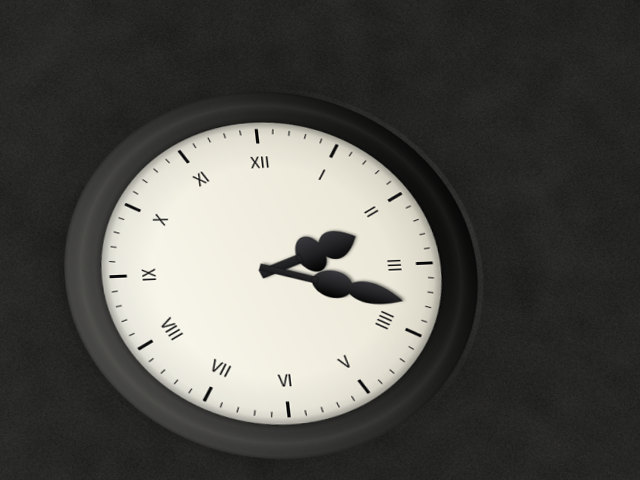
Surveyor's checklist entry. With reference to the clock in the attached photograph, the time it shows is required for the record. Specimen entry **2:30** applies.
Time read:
**2:18**
